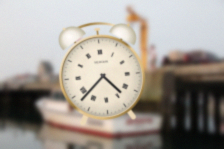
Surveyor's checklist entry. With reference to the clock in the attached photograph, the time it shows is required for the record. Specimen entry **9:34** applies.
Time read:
**4:38**
